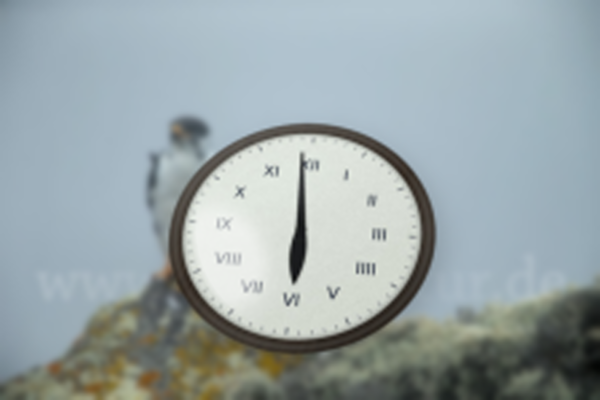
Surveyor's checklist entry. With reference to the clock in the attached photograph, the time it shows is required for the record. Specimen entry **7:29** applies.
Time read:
**5:59**
